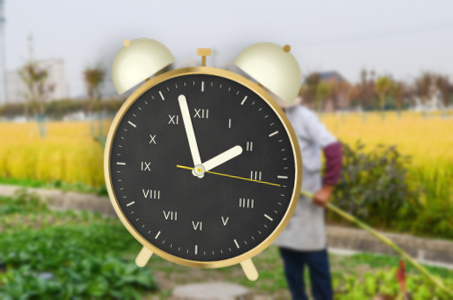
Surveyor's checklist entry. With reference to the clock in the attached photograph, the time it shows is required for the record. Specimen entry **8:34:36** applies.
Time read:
**1:57:16**
